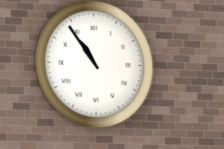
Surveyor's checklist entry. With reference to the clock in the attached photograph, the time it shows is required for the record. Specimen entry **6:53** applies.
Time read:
**10:54**
